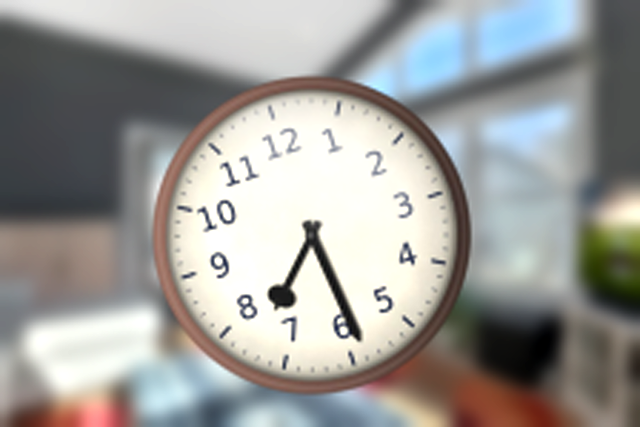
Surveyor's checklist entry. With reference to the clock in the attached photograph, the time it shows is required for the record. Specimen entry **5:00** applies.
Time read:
**7:29**
